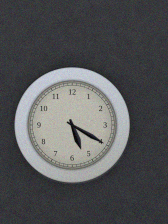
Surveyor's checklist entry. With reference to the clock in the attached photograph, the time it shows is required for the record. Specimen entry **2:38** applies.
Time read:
**5:20**
